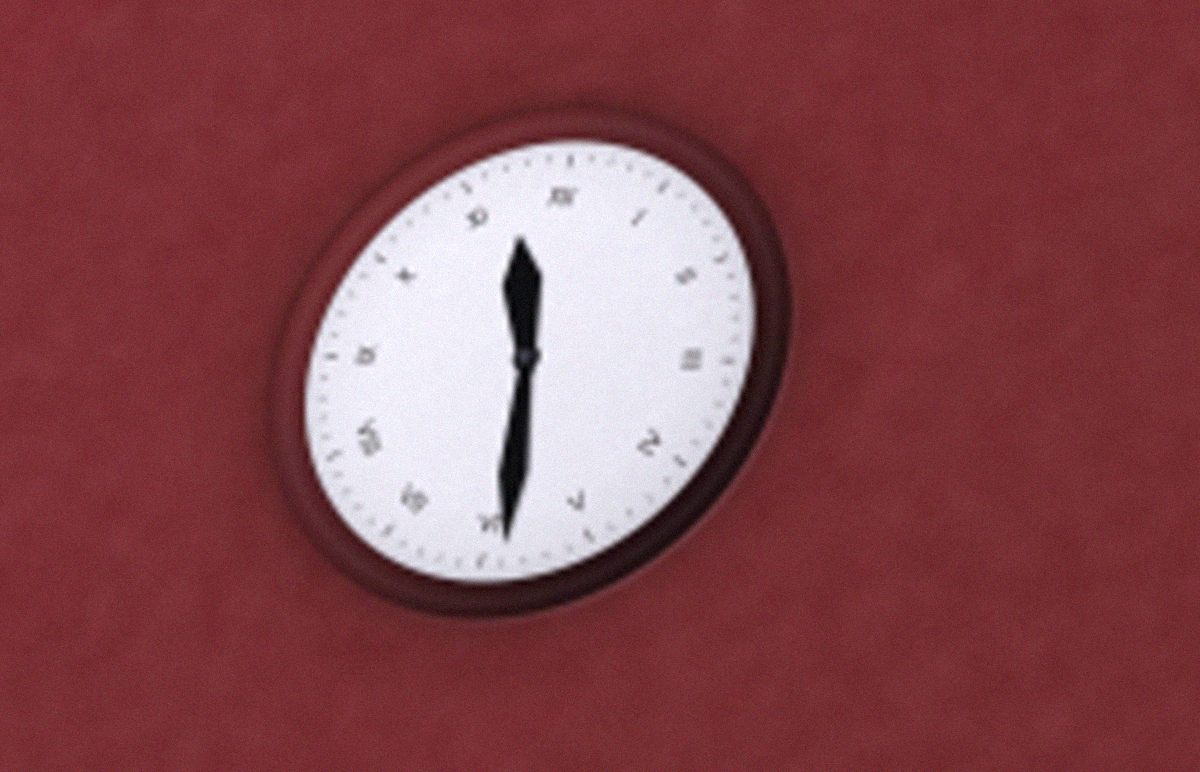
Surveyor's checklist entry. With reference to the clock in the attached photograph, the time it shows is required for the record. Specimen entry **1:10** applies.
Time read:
**11:29**
